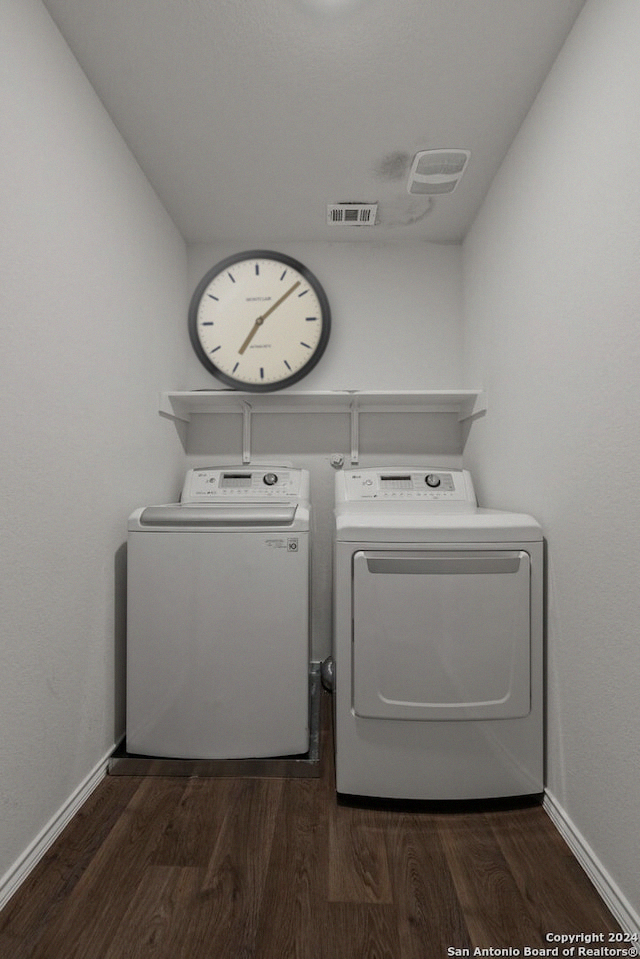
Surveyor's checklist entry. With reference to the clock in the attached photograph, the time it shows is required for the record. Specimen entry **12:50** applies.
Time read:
**7:08**
